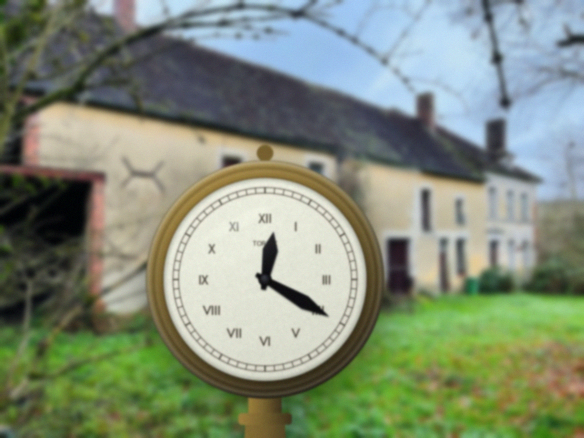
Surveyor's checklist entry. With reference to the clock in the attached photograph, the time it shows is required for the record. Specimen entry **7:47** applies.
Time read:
**12:20**
